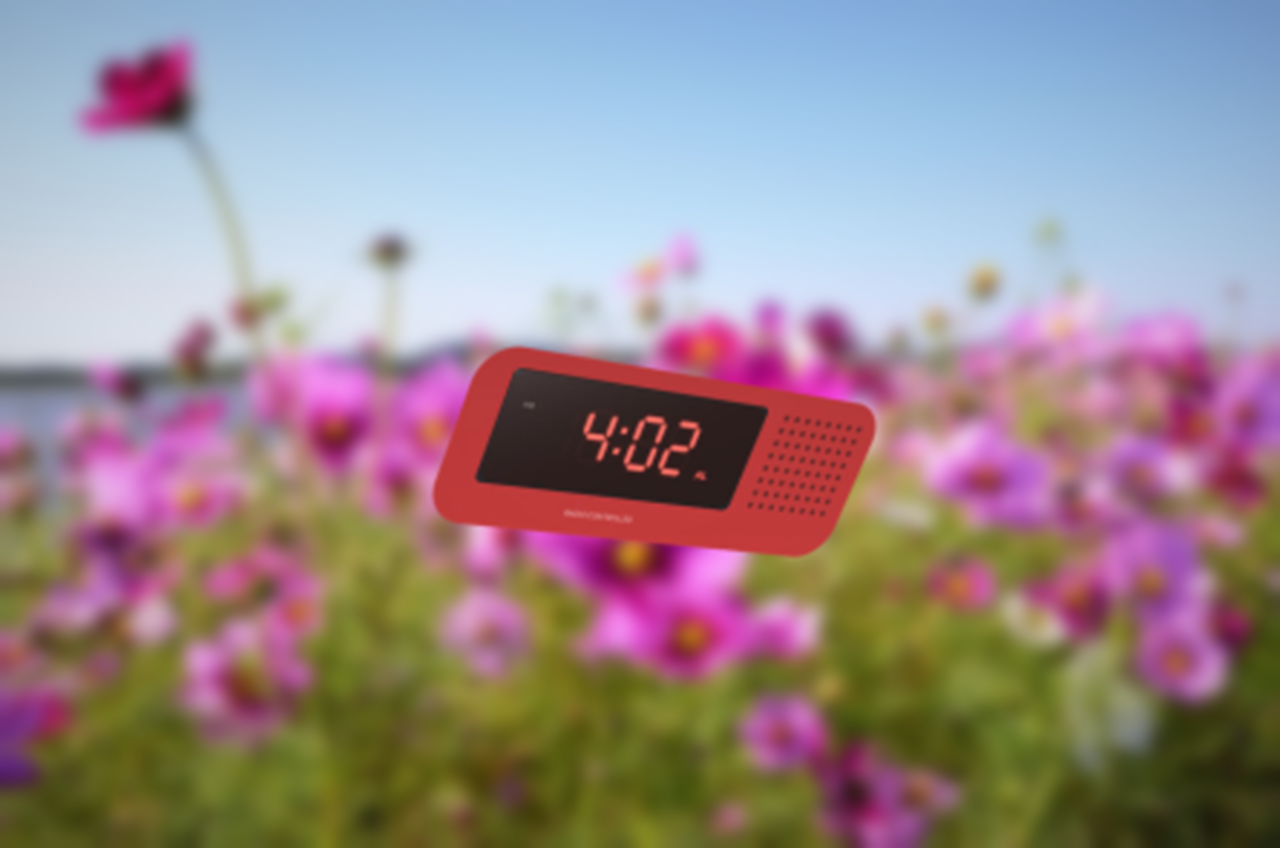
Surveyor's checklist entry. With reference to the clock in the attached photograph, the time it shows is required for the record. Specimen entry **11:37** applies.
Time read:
**4:02**
